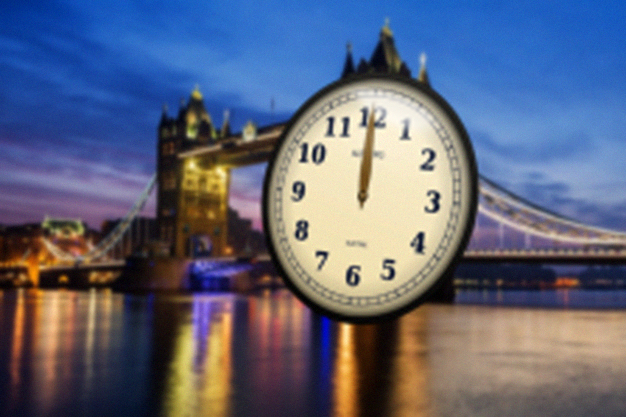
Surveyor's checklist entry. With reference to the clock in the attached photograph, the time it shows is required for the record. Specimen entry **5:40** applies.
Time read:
**12:00**
